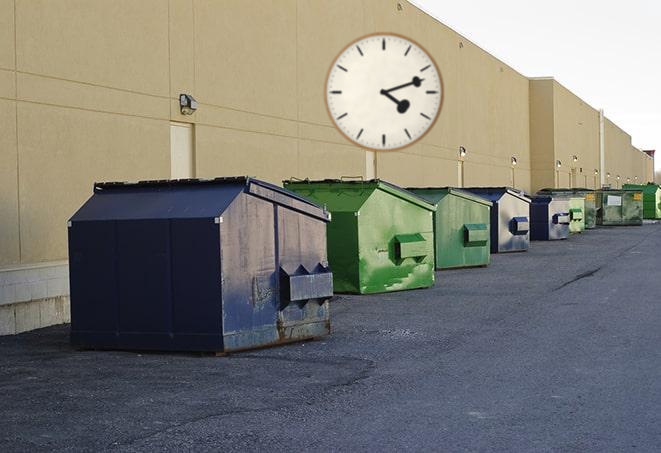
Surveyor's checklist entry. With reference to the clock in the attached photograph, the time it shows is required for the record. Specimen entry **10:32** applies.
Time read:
**4:12**
